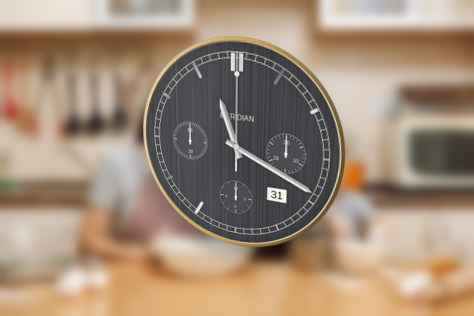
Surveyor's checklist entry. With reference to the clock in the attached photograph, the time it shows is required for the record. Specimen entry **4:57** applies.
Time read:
**11:19**
